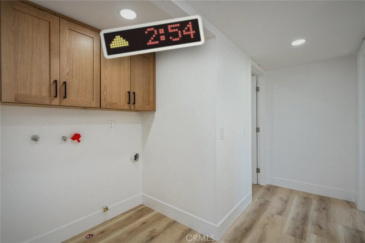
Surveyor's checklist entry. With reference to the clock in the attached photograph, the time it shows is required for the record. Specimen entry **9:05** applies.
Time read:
**2:54**
